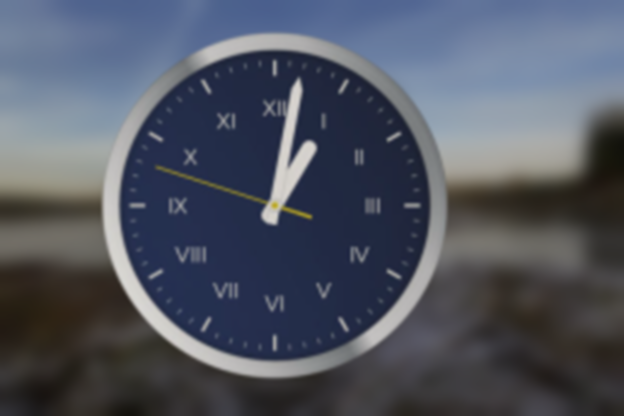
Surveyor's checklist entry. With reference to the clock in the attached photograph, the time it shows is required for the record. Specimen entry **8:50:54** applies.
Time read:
**1:01:48**
